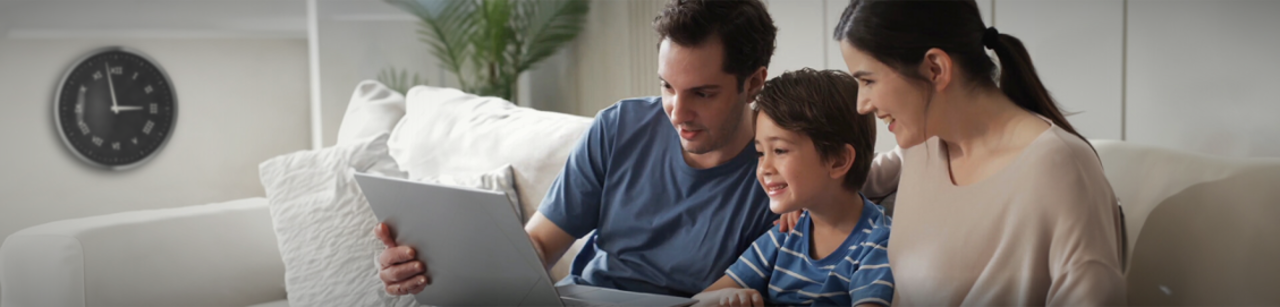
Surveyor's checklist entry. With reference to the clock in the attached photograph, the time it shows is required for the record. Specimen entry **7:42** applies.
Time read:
**2:58**
